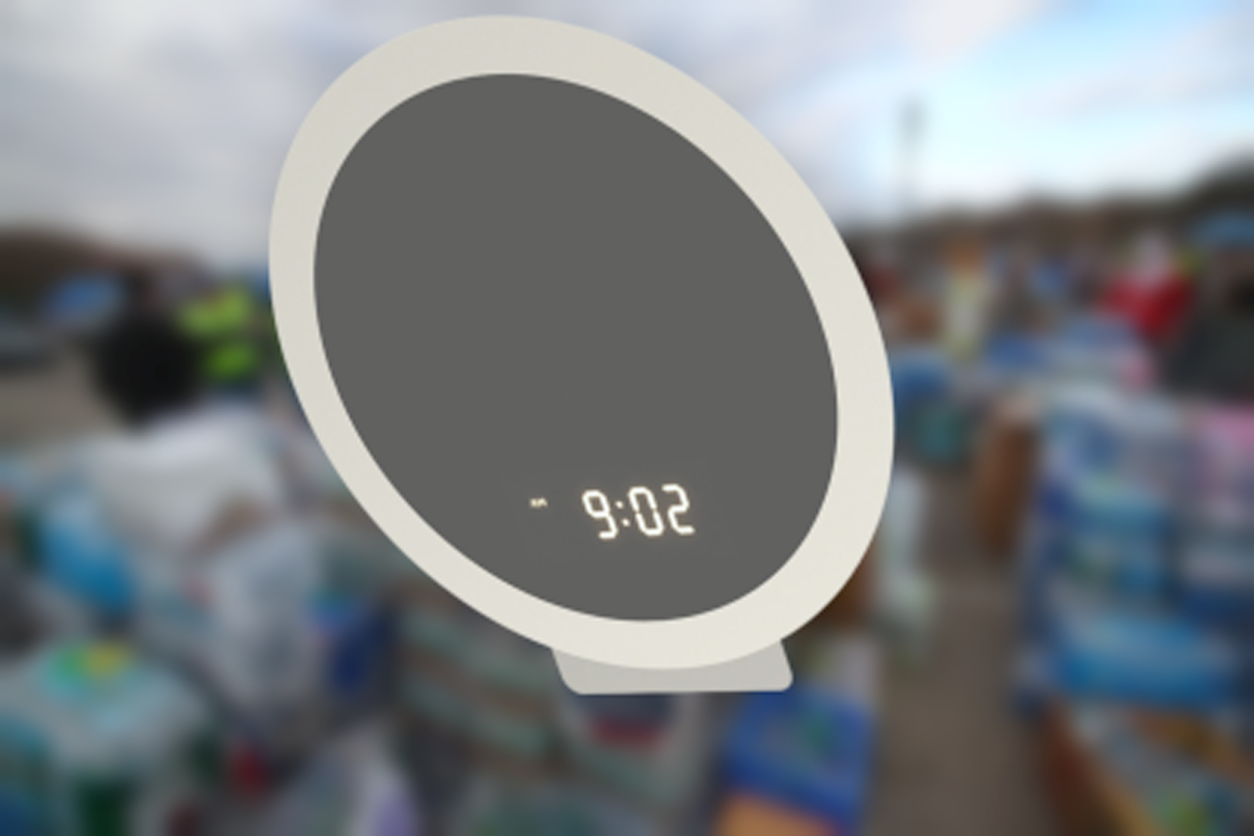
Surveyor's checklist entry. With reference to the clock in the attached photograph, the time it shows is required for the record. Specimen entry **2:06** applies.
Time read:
**9:02**
